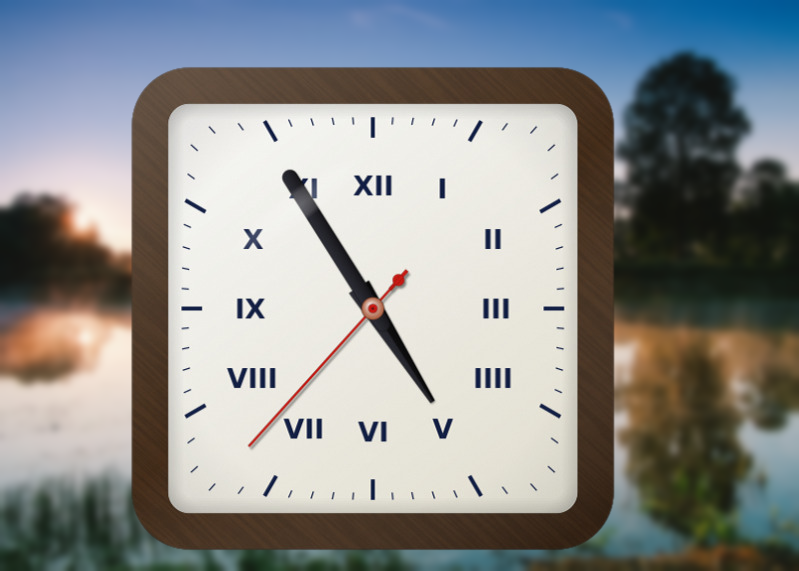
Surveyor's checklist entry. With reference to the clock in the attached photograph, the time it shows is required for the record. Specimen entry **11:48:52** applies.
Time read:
**4:54:37**
